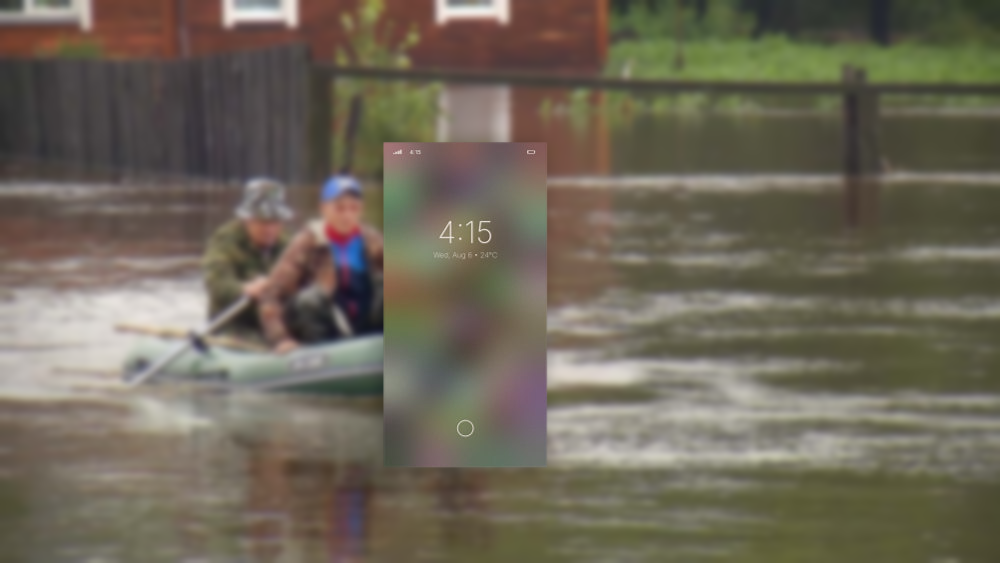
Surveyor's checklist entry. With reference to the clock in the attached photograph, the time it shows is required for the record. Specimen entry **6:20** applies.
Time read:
**4:15**
